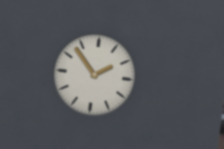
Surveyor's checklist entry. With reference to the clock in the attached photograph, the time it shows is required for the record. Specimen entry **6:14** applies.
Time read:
**1:53**
